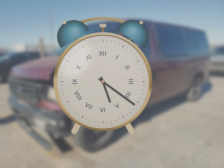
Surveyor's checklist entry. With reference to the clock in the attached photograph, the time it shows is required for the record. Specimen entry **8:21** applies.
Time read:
**5:21**
